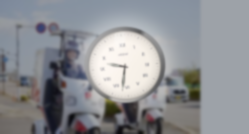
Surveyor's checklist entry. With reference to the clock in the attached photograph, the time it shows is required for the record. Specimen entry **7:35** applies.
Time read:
**9:32**
